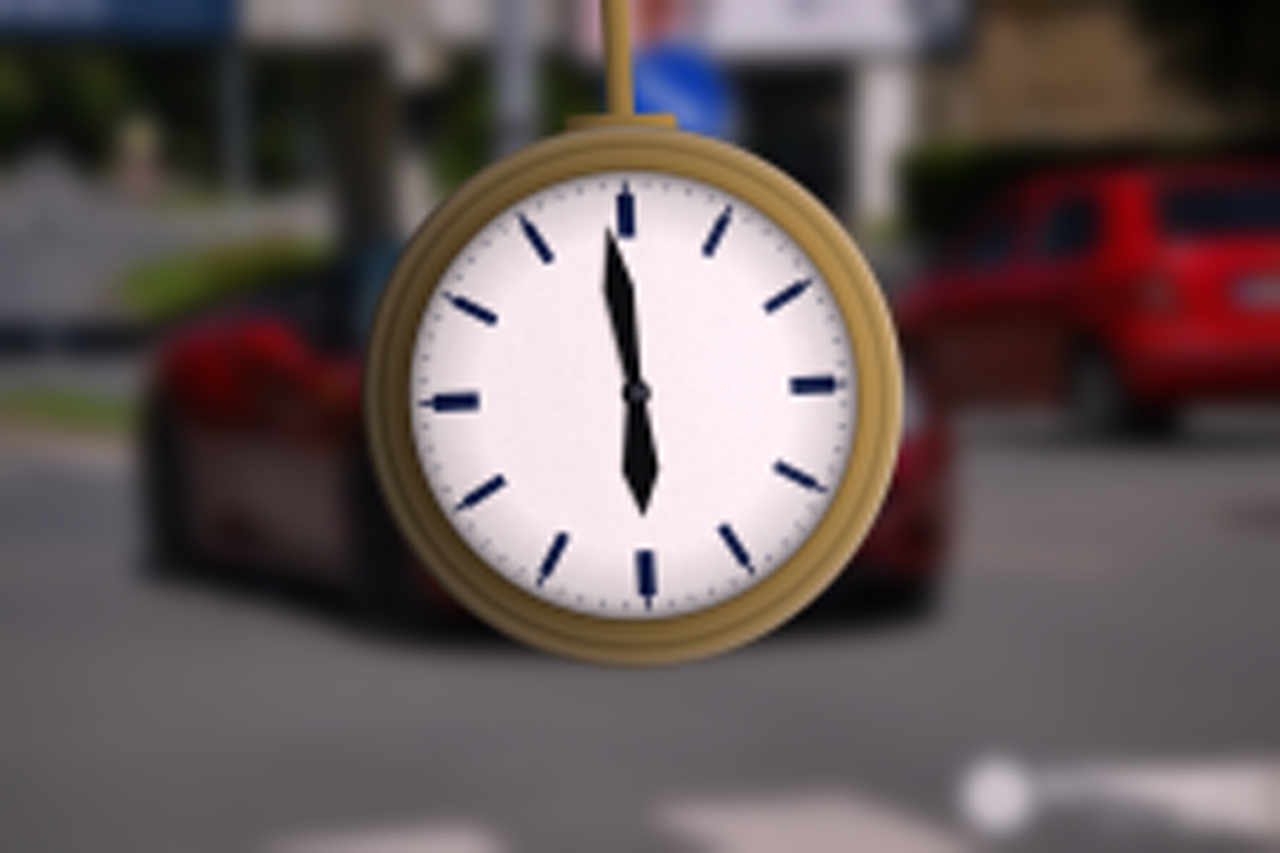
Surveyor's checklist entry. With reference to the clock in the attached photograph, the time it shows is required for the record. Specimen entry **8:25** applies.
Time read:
**5:59**
